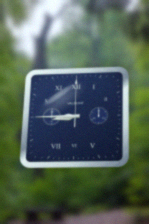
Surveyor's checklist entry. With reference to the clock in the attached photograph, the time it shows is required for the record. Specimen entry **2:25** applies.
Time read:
**8:45**
